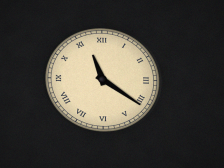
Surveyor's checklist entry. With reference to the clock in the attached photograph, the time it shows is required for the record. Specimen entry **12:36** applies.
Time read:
**11:21**
